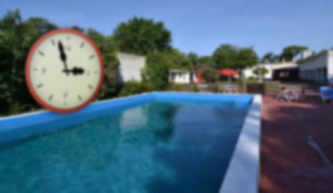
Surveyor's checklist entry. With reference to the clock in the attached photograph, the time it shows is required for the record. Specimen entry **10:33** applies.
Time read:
**2:57**
